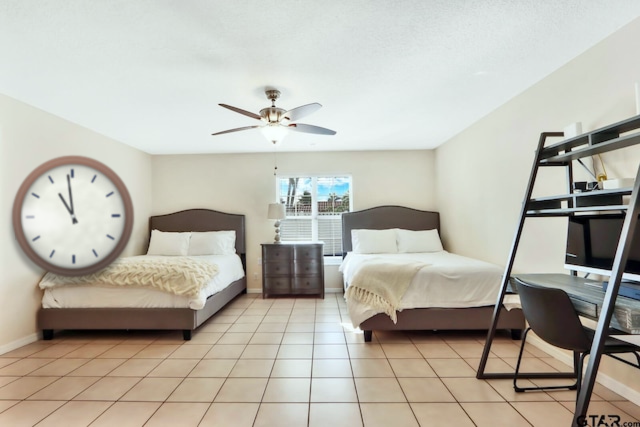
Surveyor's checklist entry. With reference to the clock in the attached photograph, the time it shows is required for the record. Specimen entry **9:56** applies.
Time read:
**10:59**
